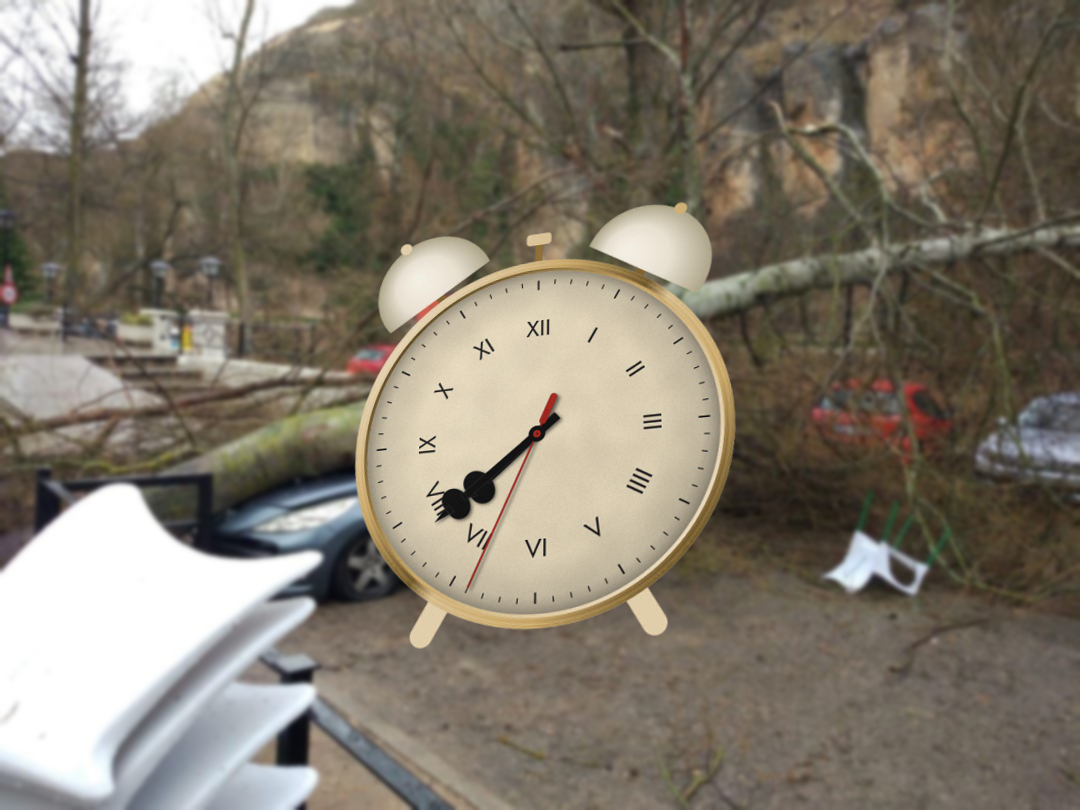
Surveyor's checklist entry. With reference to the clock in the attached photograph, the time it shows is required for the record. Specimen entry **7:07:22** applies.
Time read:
**7:38:34**
